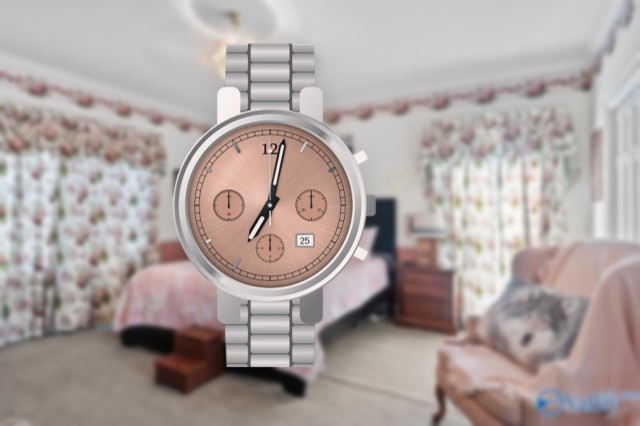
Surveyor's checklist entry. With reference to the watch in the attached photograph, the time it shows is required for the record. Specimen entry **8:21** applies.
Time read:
**7:02**
